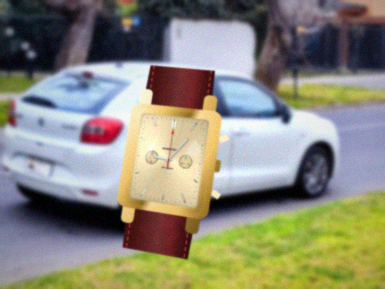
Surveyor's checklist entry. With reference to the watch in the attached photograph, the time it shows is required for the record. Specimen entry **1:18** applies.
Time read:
**9:06**
